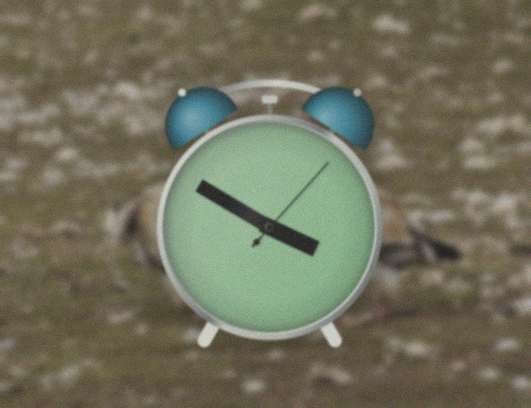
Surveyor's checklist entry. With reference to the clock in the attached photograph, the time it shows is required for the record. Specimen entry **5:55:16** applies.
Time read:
**3:50:07**
